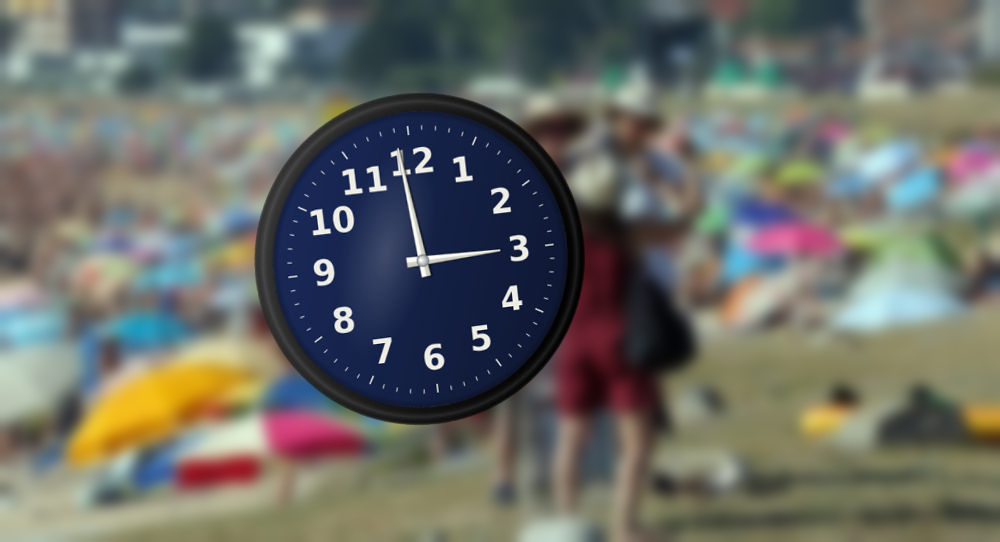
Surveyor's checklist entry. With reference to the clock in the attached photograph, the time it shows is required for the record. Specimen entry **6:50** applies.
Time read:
**2:59**
